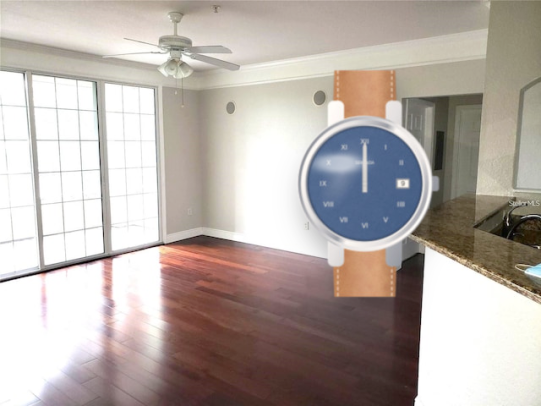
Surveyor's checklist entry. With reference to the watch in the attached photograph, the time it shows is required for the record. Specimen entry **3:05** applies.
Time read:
**12:00**
